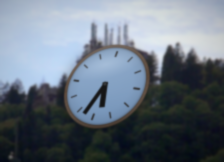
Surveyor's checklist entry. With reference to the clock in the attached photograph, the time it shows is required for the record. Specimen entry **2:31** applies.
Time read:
**5:33**
